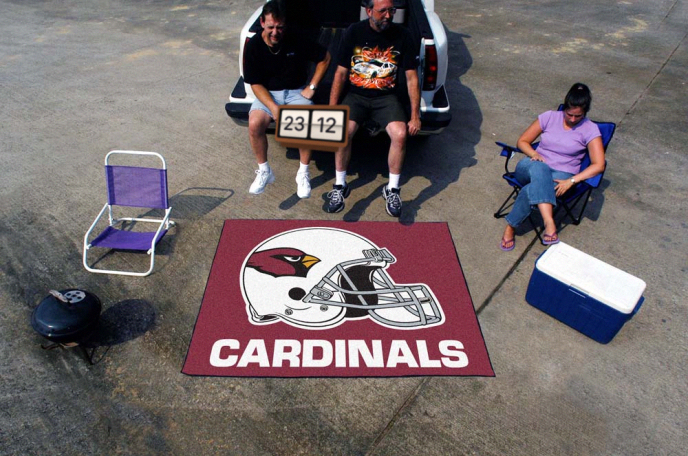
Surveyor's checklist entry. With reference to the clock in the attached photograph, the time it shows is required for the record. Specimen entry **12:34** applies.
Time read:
**23:12**
